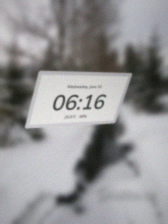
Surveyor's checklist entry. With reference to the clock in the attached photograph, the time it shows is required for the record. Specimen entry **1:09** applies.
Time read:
**6:16**
